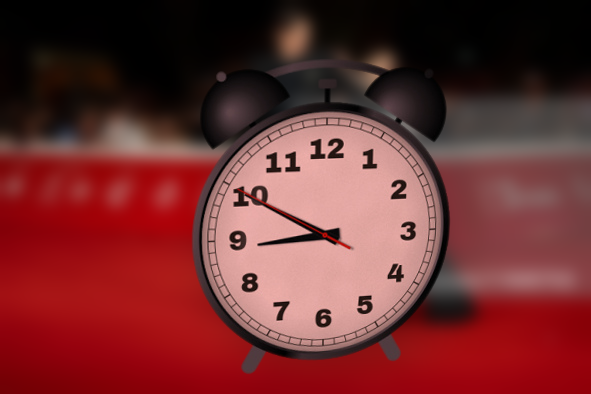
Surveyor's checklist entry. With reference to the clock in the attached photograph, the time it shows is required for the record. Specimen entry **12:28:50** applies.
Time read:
**8:49:50**
